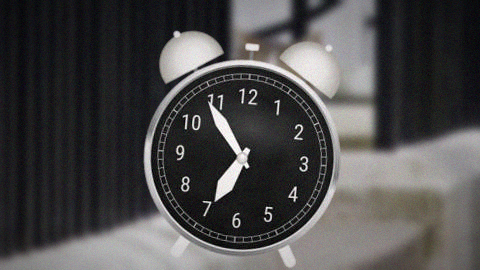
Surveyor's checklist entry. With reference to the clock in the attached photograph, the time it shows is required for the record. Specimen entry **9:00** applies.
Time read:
**6:54**
